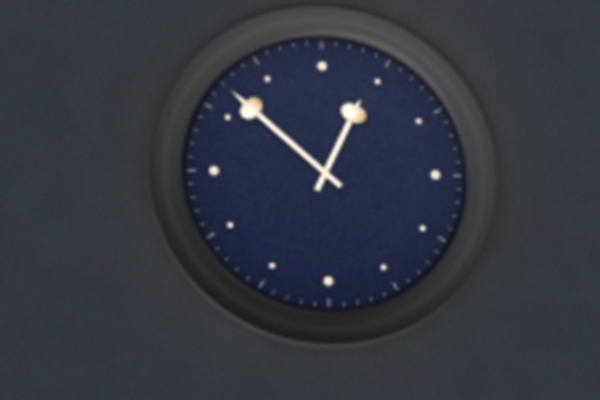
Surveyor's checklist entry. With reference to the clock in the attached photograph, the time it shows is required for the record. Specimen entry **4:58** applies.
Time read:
**12:52**
